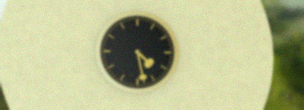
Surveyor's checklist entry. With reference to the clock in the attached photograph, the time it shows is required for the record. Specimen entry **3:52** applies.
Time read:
**4:28**
